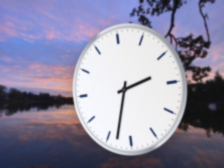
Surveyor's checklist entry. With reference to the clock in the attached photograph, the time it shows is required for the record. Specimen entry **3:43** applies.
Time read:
**2:33**
